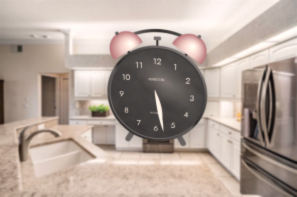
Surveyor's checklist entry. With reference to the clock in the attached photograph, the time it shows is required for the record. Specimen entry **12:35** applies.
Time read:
**5:28**
